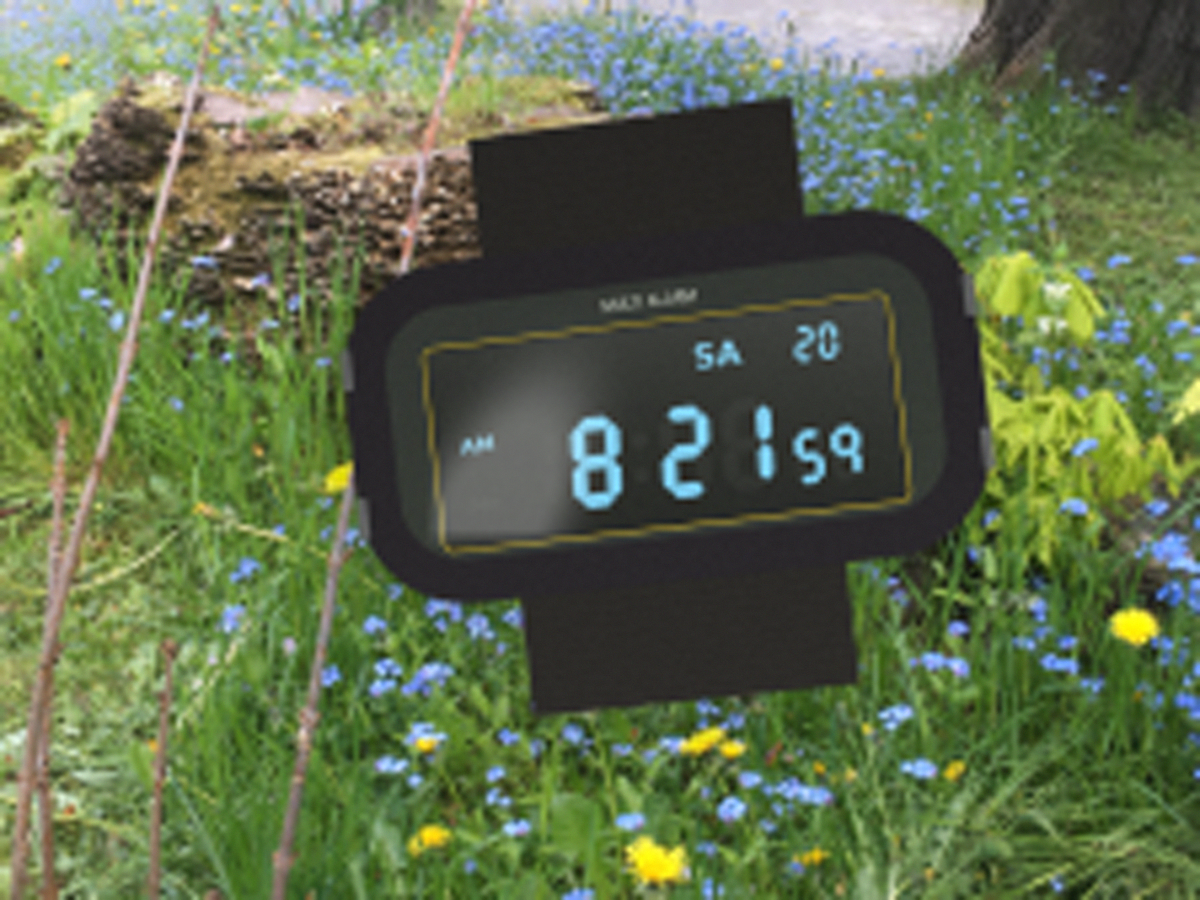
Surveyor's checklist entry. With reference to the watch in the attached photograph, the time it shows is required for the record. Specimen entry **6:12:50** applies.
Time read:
**8:21:59**
